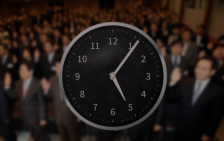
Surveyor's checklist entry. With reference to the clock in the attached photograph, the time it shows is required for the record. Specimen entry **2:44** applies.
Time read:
**5:06**
